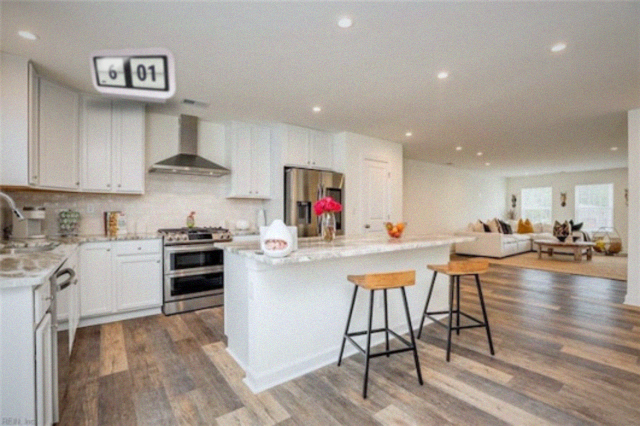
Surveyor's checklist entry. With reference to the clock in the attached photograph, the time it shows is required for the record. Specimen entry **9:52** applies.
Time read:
**6:01**
